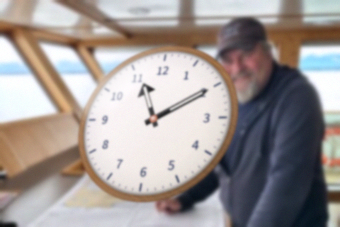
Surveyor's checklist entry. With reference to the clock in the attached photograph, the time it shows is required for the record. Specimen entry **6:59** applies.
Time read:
**11:10**
